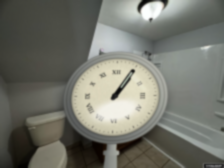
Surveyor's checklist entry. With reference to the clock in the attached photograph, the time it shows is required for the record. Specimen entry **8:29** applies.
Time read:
**1:05**
